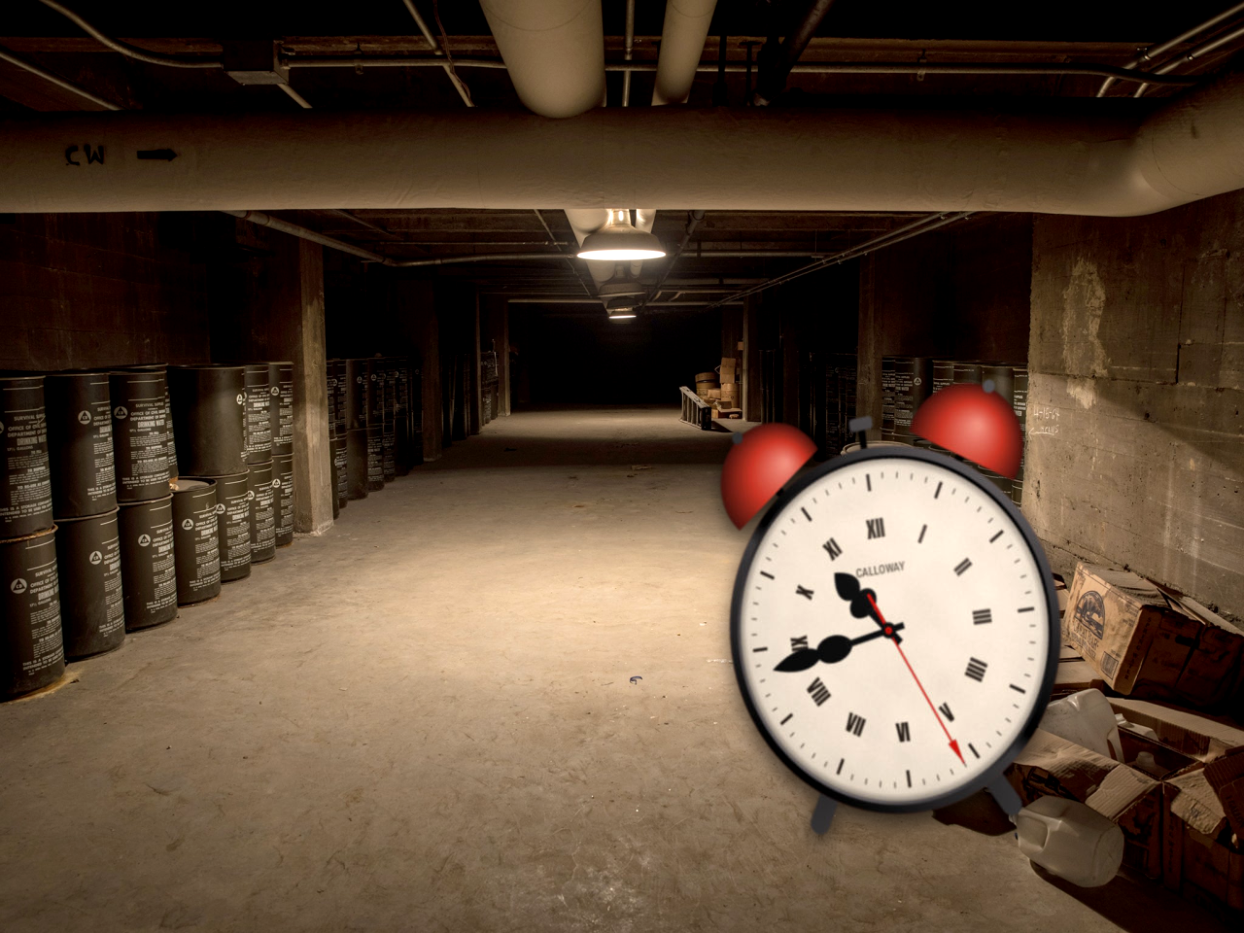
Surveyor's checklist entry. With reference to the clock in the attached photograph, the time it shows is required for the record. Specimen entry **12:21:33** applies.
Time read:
**10:43:26**
